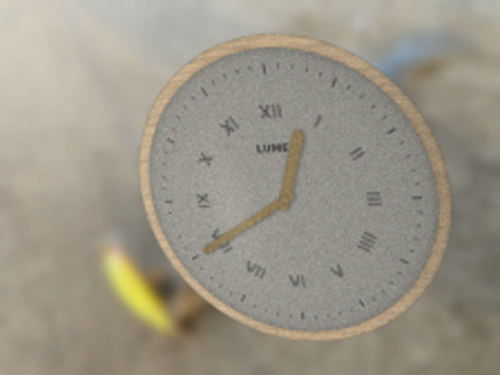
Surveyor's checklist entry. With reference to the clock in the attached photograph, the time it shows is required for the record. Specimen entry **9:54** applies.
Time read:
**12:40**
